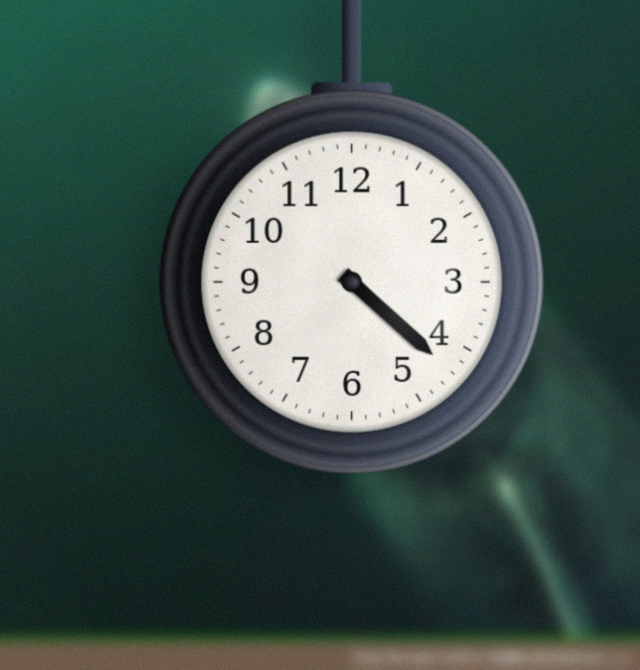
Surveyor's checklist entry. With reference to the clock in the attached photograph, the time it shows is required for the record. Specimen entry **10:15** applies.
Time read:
**4:22**
